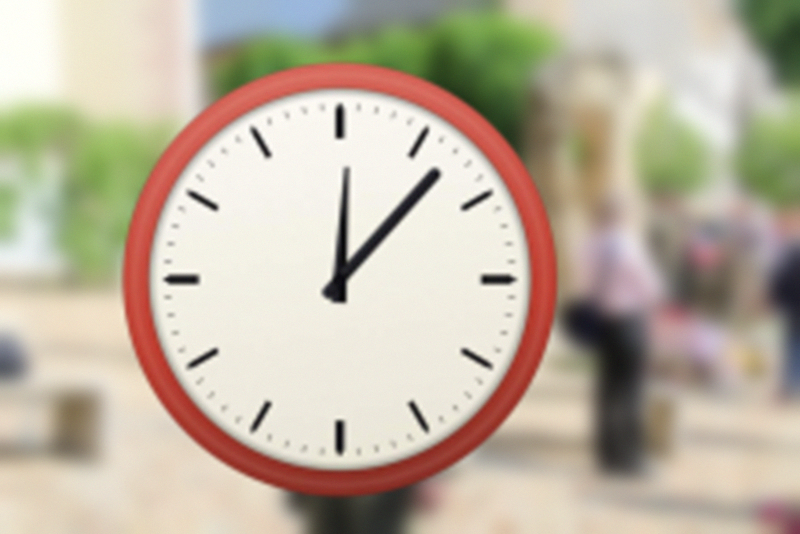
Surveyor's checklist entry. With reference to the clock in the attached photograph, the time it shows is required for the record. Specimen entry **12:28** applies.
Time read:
**12:07**
